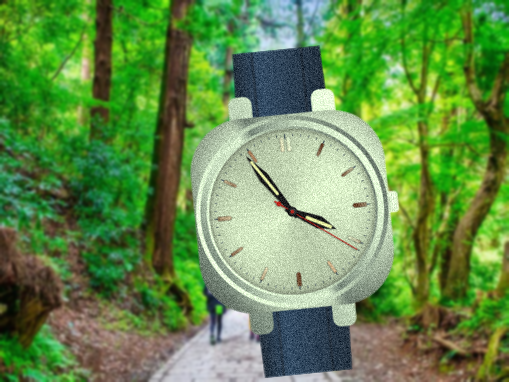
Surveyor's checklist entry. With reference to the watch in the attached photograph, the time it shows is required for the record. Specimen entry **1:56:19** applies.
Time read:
**3:54:21**
